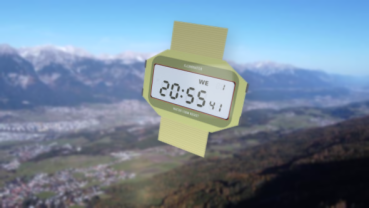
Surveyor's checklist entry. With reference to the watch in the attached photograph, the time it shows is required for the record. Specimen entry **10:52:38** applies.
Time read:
**20:55:41**
